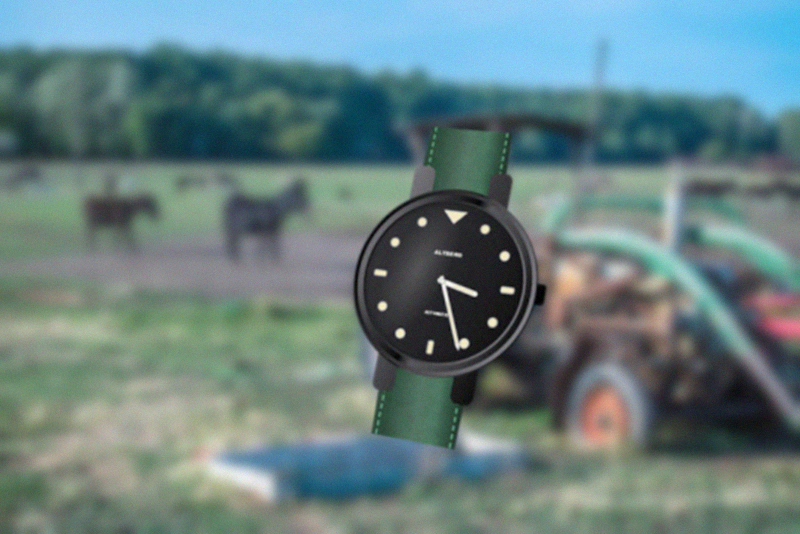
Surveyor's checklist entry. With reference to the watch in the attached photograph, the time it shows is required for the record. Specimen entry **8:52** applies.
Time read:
**3:26**
